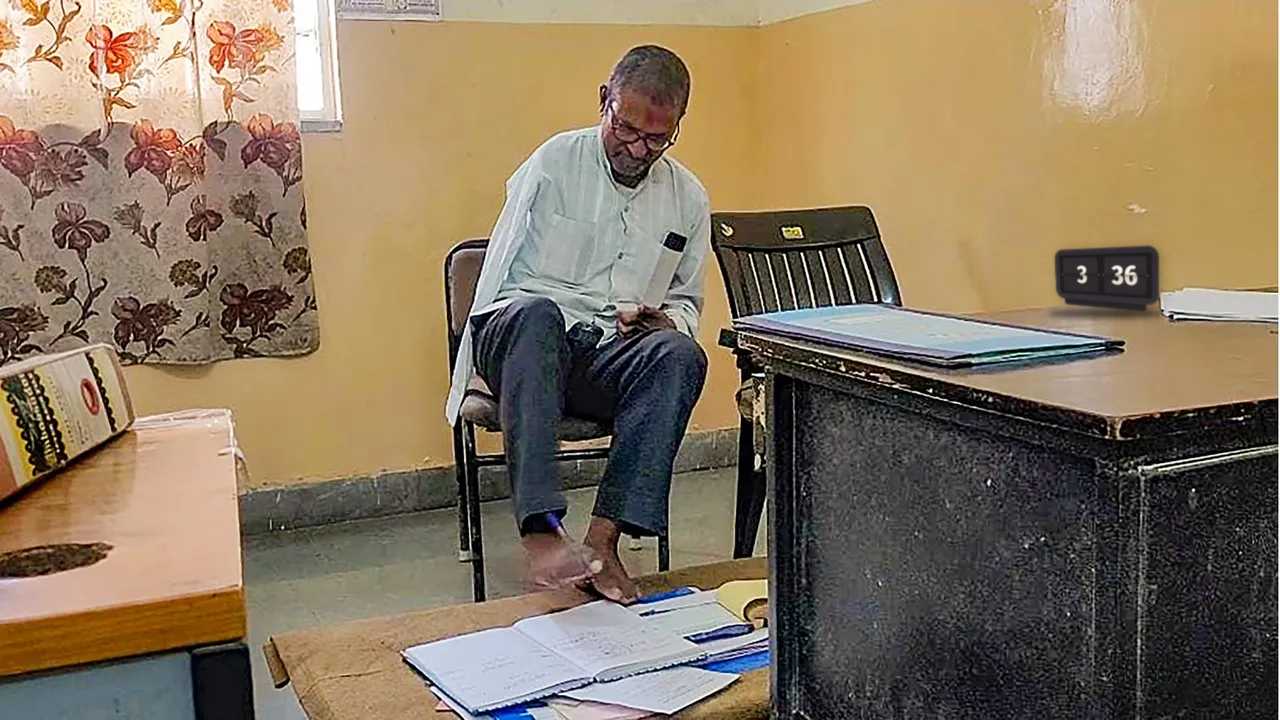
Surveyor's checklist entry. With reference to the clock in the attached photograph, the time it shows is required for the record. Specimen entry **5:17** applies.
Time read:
**3:36**
